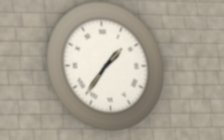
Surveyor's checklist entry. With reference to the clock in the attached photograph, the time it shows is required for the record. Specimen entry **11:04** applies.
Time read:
**1:37**
